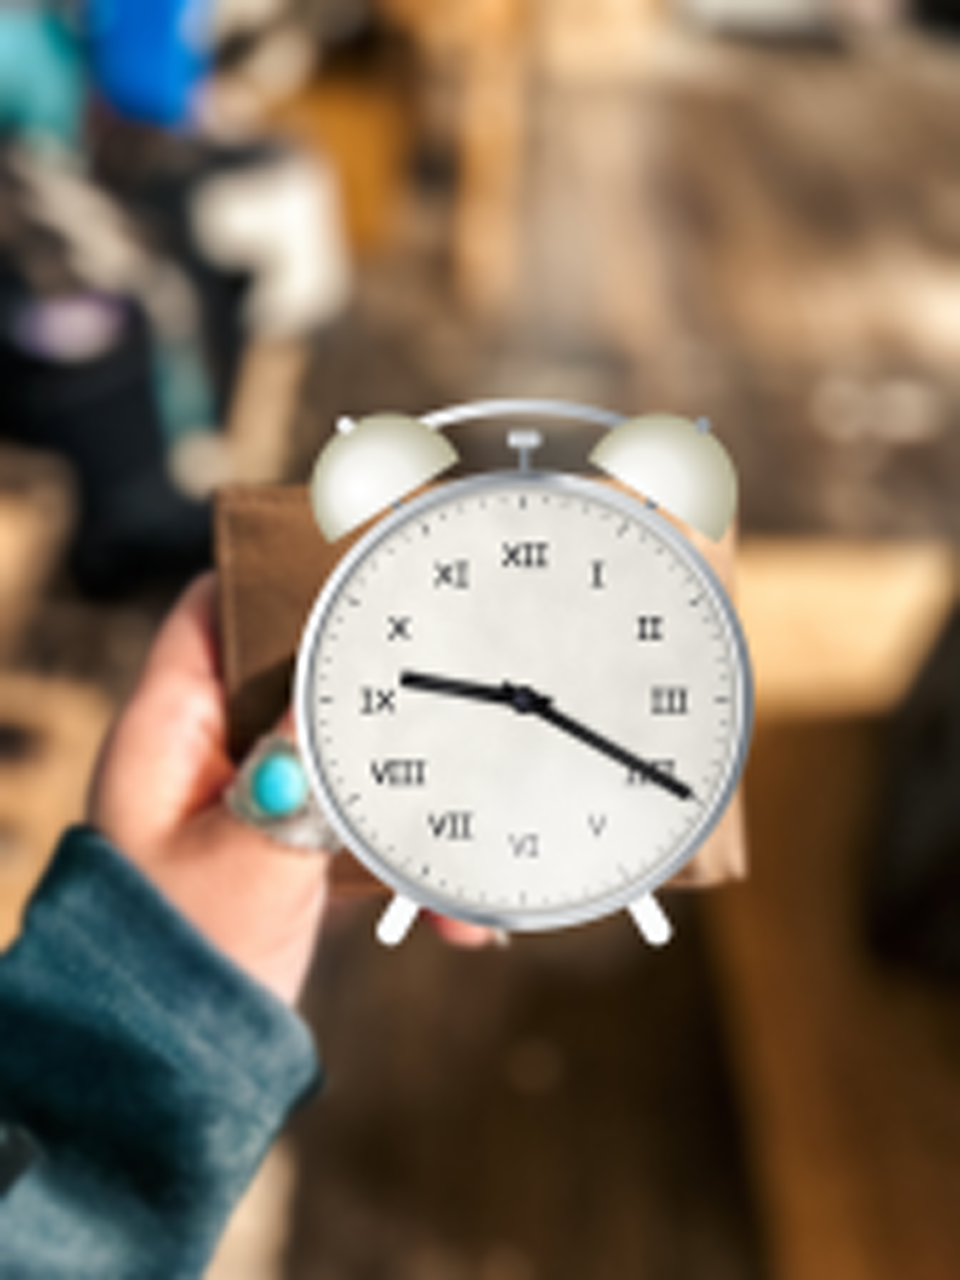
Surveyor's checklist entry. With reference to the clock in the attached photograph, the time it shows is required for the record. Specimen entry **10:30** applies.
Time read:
**9:20**
